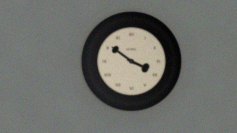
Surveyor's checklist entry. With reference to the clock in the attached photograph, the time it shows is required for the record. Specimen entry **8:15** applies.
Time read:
**3:51**
